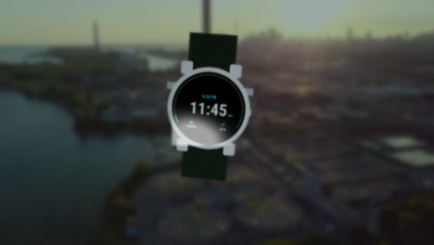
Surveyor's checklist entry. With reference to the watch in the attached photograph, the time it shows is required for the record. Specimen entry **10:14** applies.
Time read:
**11:45**
